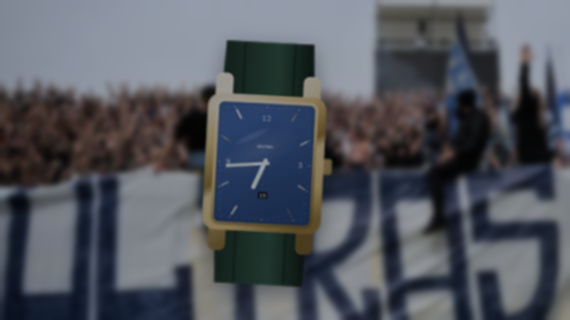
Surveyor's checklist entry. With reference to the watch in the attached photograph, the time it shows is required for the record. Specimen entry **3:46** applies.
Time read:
**6:44**
